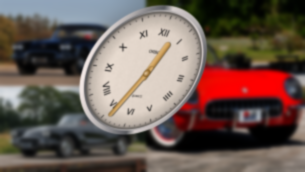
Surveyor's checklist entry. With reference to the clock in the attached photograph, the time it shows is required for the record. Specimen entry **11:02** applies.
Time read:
**12:34**
